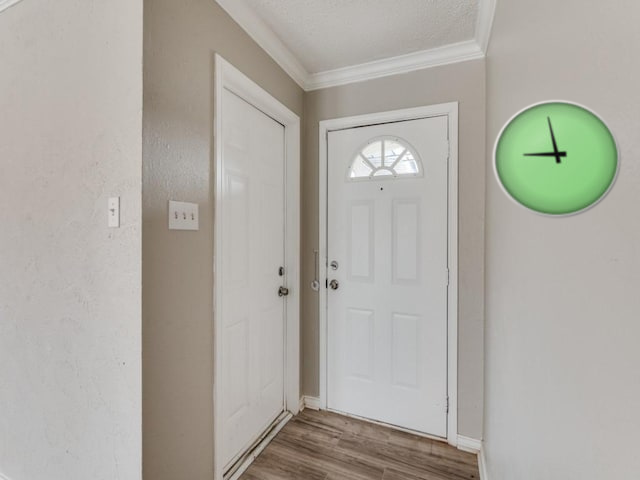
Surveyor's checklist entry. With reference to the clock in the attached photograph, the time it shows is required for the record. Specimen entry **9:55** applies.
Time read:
**8:58**
